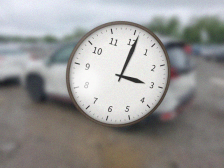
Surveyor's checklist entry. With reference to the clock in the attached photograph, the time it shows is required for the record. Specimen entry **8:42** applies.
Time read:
**3:01**
